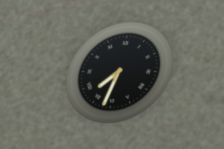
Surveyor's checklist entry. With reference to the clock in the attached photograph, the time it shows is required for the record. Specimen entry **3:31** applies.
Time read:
**7:32**
